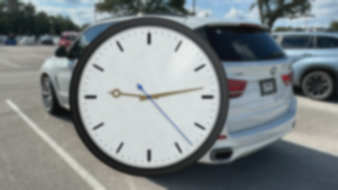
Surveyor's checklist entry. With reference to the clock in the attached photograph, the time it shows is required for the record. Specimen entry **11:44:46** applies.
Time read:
**9:13:23**
